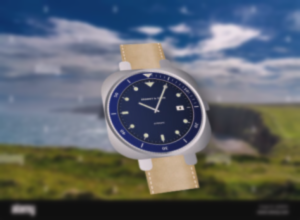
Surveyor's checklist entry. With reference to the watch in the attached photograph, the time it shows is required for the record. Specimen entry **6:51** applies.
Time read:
**10:05**
